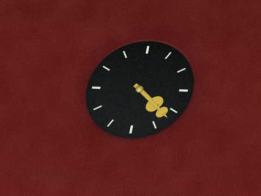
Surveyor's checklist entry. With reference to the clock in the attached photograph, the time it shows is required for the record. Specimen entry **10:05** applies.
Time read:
**4:22**
